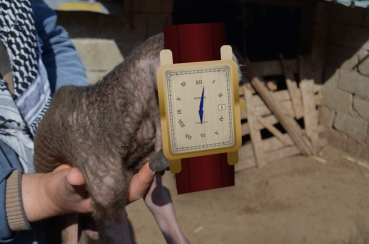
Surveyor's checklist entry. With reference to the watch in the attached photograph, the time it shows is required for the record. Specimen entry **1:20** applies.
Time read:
**6:02**
